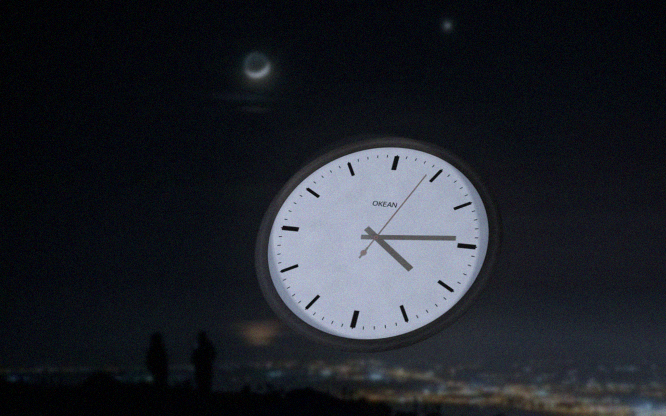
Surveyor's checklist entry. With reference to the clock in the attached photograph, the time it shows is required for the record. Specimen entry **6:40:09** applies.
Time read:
**4:14:04**
